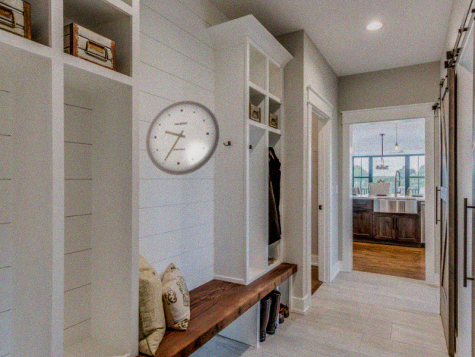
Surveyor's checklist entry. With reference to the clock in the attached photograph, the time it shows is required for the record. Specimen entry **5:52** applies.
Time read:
**9:35**
